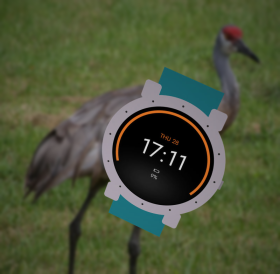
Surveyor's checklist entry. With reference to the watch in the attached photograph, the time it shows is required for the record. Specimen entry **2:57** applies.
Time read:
**17:11**
